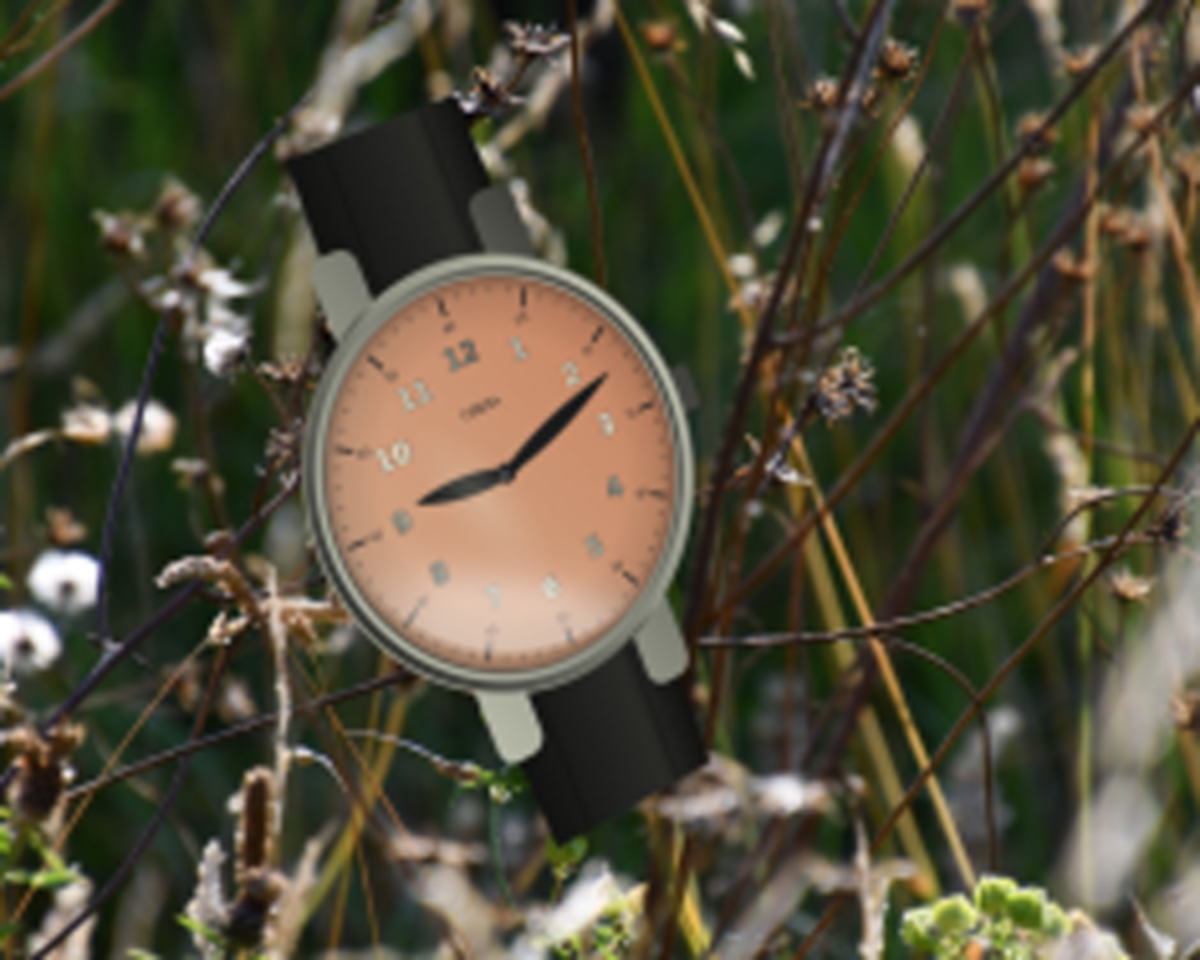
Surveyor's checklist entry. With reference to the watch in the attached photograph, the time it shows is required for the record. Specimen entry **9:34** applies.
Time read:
**9:12**
